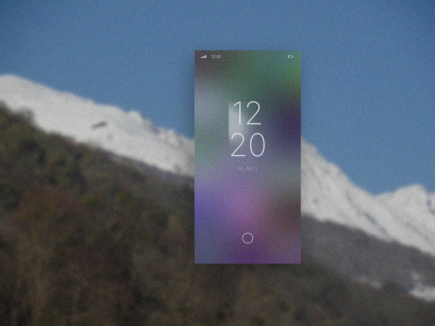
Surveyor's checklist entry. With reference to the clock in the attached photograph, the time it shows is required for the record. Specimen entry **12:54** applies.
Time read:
**12:20**
